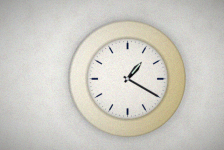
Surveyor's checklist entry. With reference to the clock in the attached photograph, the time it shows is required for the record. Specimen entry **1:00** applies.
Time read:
**1:20**
